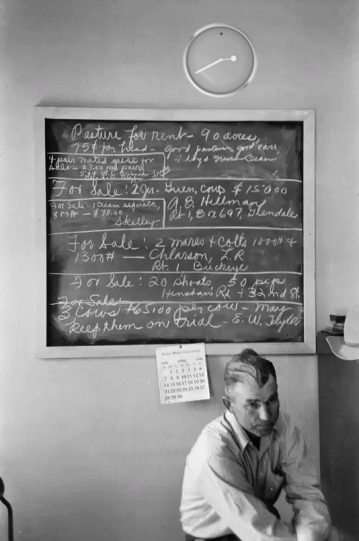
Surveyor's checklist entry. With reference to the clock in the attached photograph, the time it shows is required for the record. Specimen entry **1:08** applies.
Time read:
**2:40**
